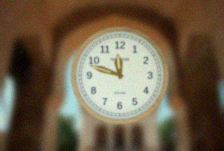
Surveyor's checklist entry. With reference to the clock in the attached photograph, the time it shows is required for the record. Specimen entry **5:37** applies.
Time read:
**11:48**
